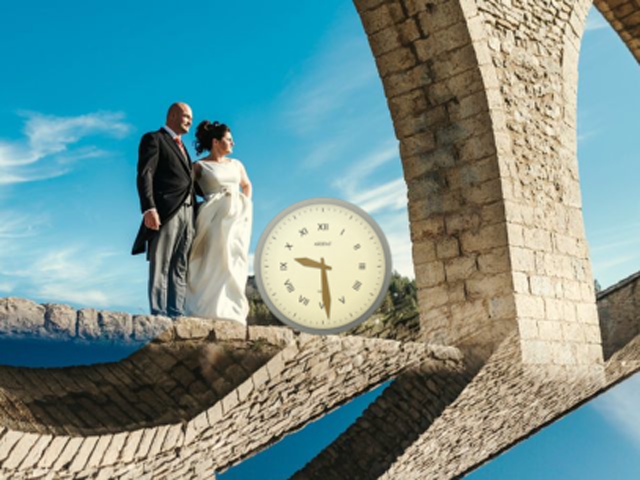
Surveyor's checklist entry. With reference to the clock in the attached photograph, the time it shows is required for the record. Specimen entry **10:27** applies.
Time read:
**9:29**
